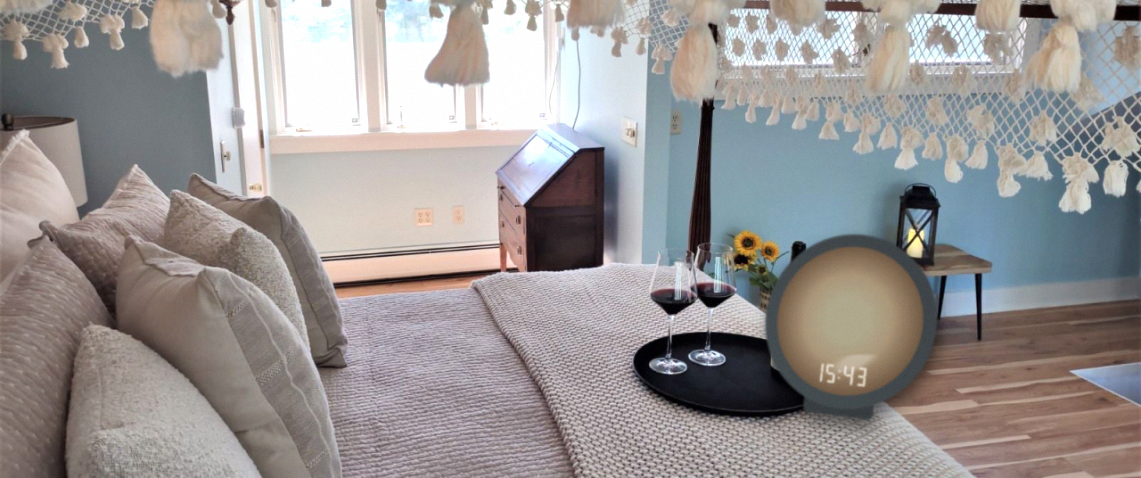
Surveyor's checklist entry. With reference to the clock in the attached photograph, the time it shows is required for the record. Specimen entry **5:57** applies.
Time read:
**15:43**
